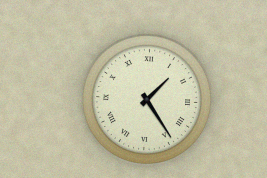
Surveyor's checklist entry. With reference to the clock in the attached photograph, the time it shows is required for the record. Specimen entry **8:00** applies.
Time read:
**1:24**
